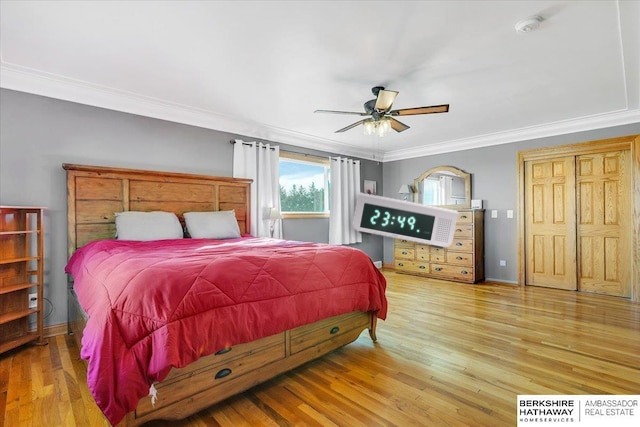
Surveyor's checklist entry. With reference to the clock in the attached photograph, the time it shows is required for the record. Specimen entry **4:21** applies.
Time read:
**23:49**
